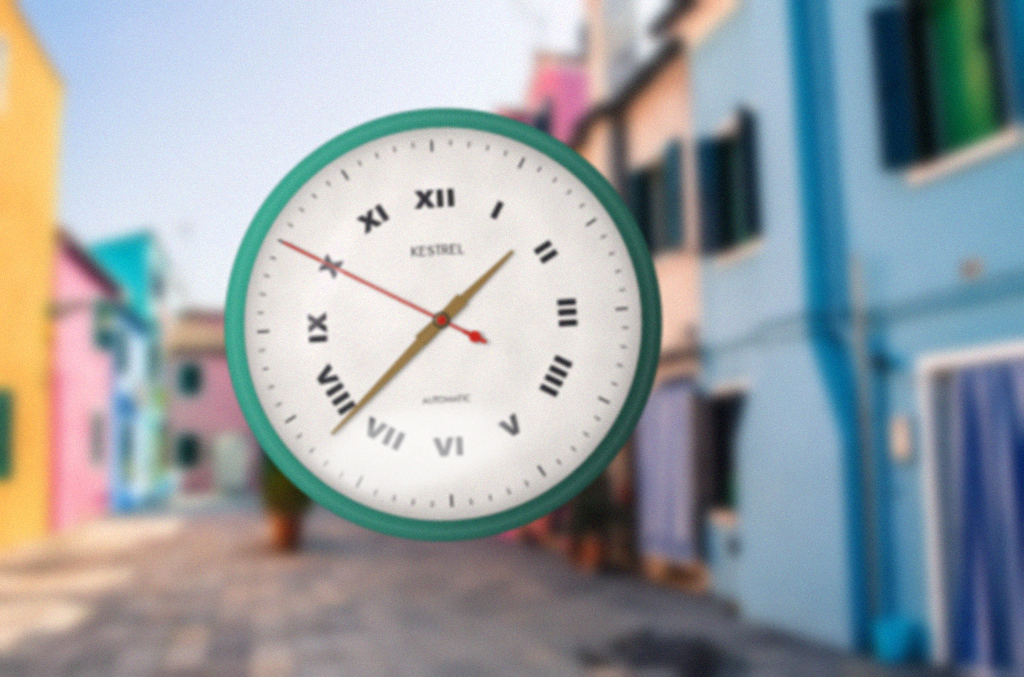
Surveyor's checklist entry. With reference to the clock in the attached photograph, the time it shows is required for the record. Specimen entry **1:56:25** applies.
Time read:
**1:37:50**
